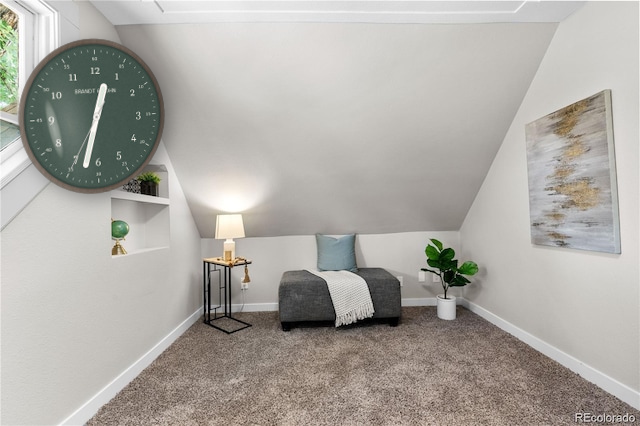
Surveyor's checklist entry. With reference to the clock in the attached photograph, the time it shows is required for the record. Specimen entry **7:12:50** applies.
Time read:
**12:32:35**
